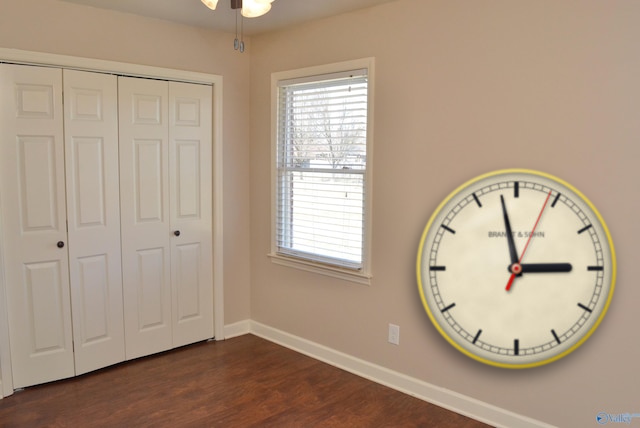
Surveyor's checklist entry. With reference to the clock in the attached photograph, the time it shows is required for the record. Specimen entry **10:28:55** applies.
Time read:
**2:58:04**
